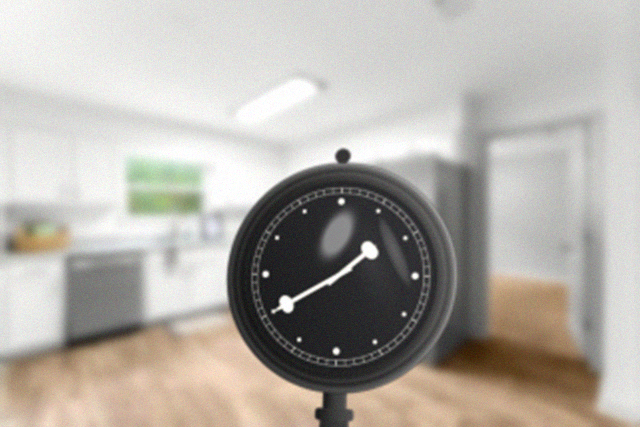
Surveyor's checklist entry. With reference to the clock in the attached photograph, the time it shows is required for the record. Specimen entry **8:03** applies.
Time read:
**1:40**
